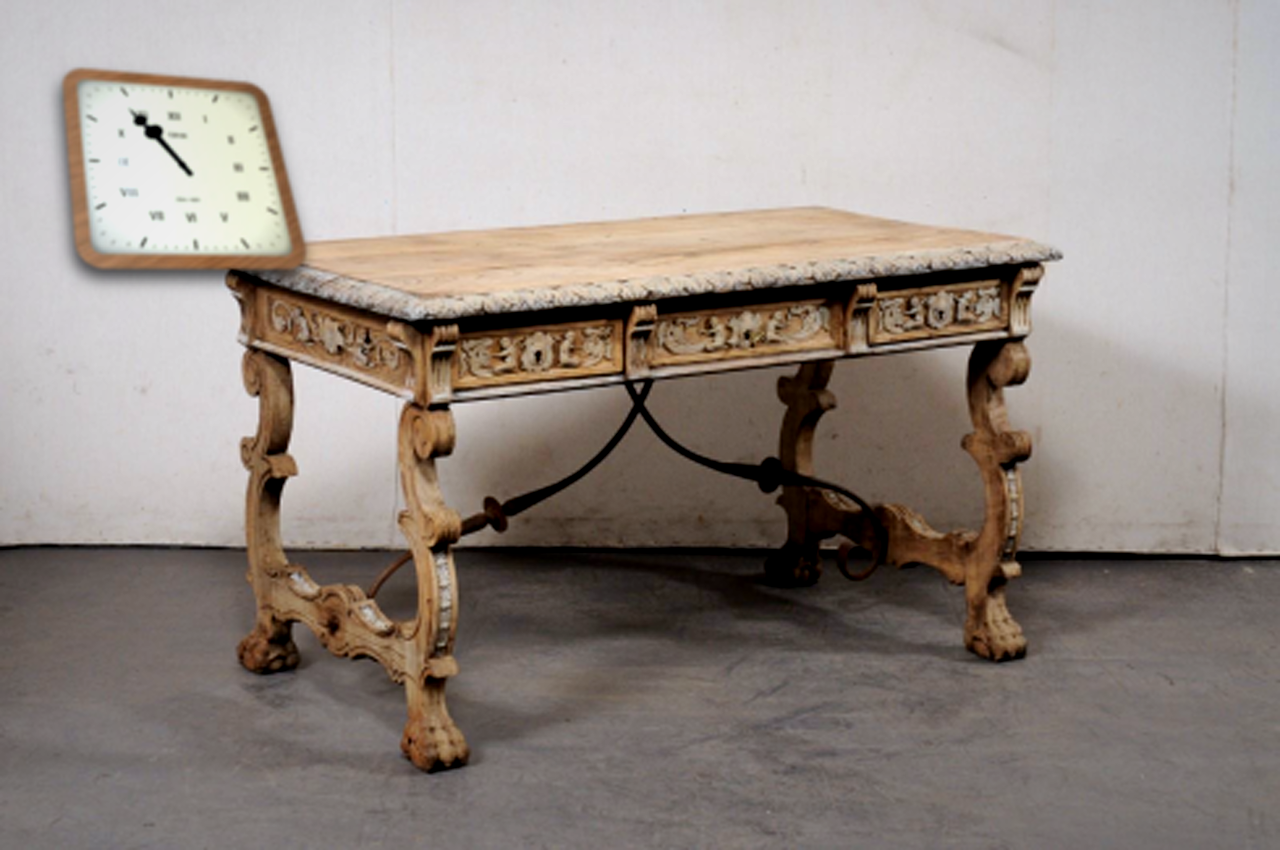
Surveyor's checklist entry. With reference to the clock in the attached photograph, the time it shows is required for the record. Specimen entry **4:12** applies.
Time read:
**10:54**
